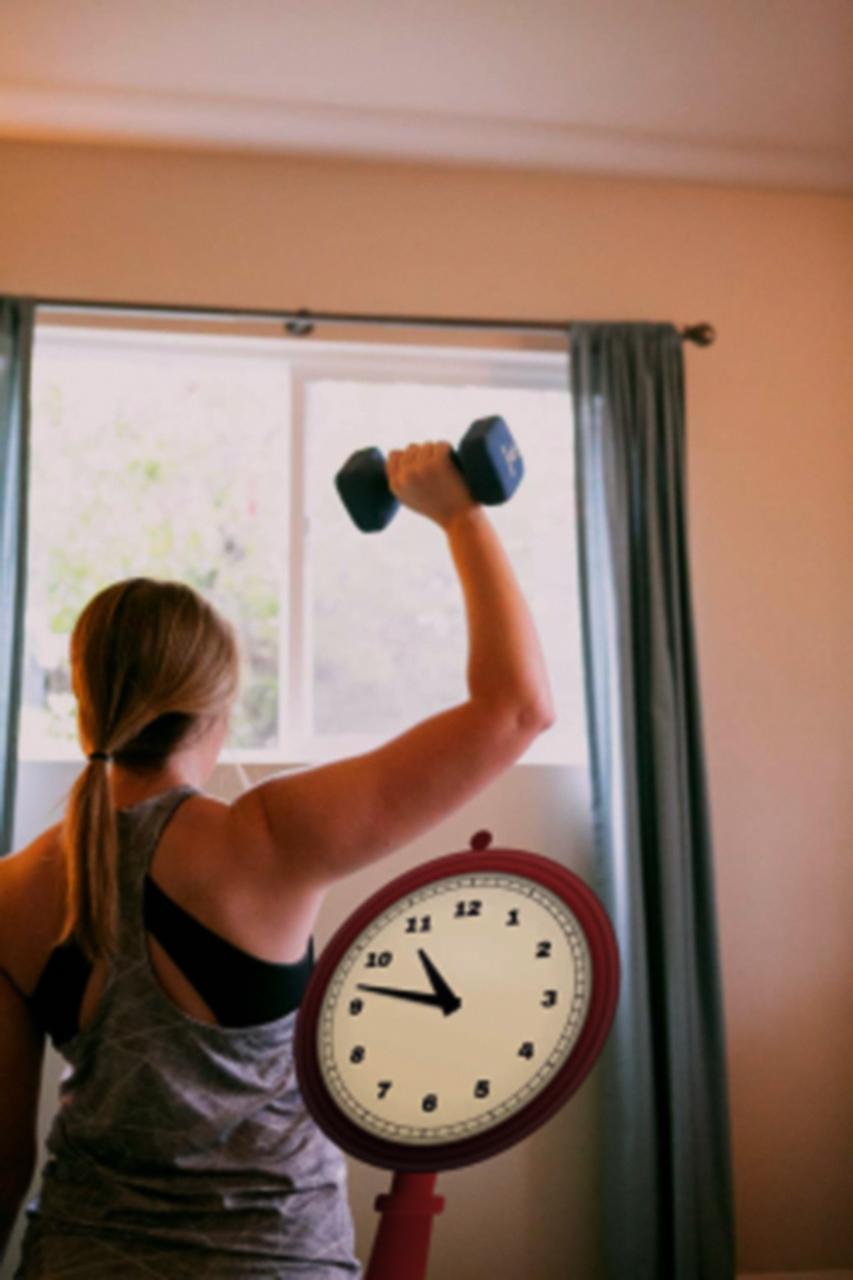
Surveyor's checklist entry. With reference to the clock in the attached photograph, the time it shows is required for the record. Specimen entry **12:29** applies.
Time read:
**10:47**
